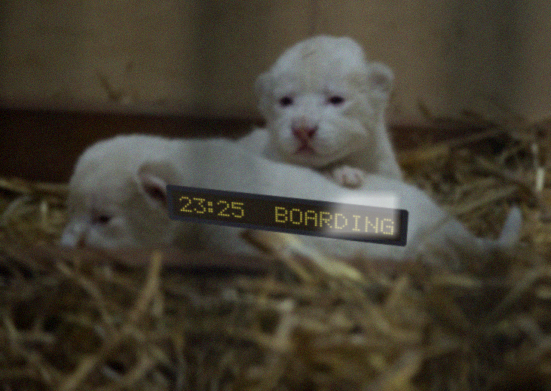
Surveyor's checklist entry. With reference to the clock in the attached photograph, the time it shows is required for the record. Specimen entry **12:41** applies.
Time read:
**23:25**
